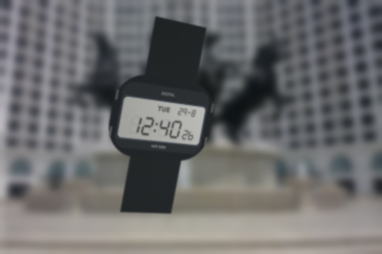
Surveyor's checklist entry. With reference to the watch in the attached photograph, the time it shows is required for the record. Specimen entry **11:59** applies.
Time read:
**12:40**
